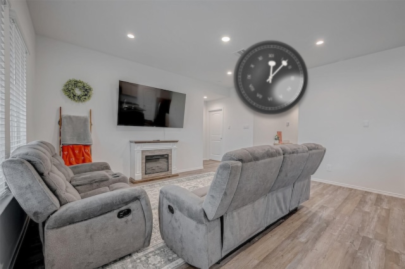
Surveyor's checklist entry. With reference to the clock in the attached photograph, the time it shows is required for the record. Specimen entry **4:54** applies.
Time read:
**12:07**
